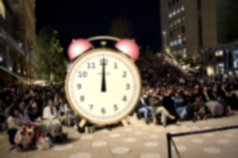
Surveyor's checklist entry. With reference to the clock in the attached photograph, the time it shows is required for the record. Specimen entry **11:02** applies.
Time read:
**12:00**
